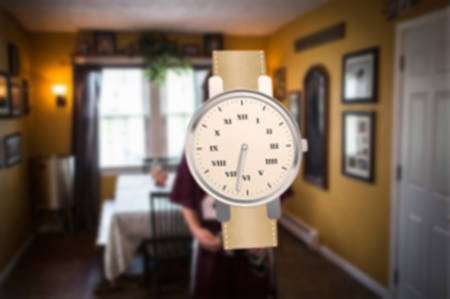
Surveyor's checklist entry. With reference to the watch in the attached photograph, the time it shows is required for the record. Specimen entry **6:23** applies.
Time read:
**6:32**
